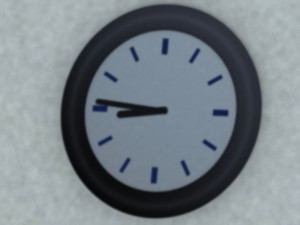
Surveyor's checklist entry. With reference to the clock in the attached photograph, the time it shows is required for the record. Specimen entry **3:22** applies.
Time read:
**8:46**
